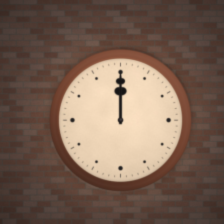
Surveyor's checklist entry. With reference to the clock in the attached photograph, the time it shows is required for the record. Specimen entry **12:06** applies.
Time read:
**12:00**
